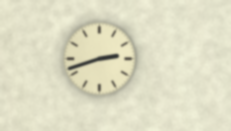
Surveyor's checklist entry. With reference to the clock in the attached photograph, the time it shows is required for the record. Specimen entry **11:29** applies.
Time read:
**2:42**
